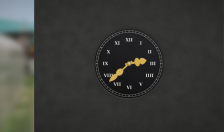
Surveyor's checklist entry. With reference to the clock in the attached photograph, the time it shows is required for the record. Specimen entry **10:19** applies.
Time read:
**2:38**
